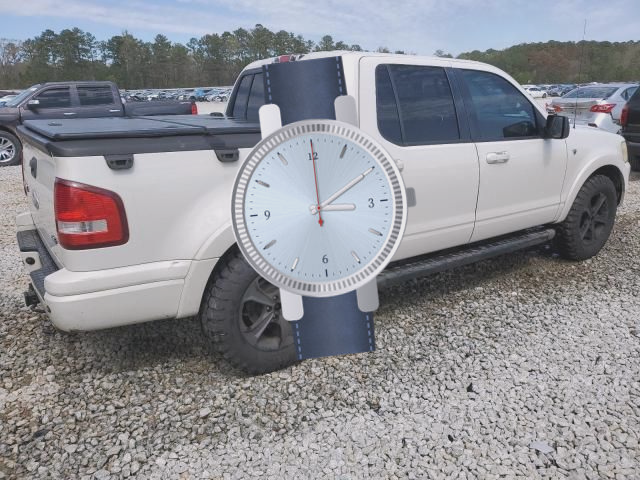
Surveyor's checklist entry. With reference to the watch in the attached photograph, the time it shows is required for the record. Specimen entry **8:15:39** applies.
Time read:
**3:10:00**
